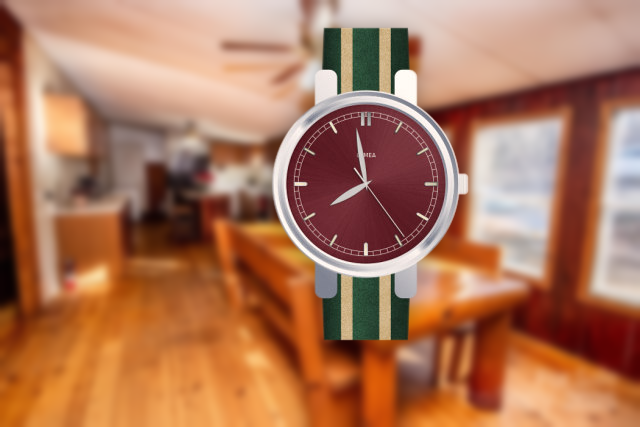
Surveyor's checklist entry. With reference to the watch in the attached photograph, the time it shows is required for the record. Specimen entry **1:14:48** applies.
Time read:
**7:58:24**
